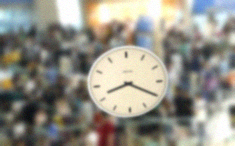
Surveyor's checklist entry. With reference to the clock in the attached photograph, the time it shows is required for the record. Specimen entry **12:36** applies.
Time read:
**8:20**
